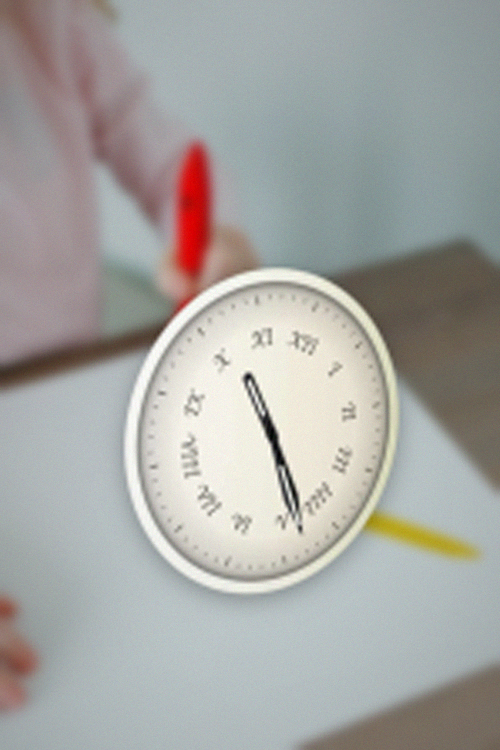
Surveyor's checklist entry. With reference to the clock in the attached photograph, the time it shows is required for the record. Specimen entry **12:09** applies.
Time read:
**10:23**
